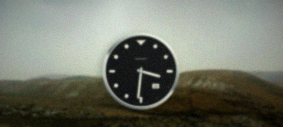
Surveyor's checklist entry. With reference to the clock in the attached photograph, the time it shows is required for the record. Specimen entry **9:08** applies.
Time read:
**3:31**
